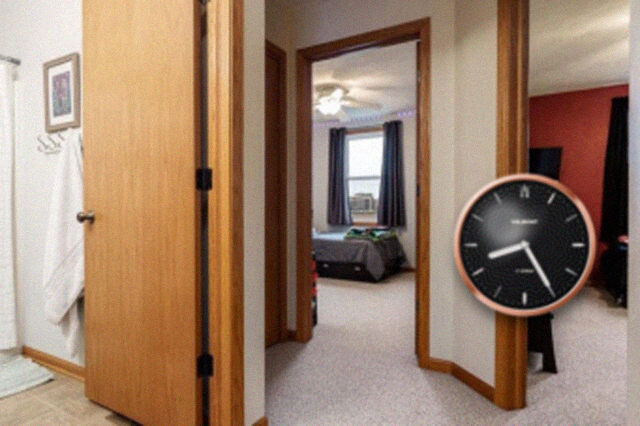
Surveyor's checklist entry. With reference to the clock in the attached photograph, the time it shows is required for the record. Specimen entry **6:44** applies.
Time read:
**8:25**
